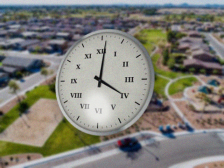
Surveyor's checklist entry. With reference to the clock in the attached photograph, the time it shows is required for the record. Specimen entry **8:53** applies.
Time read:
**4:01**
